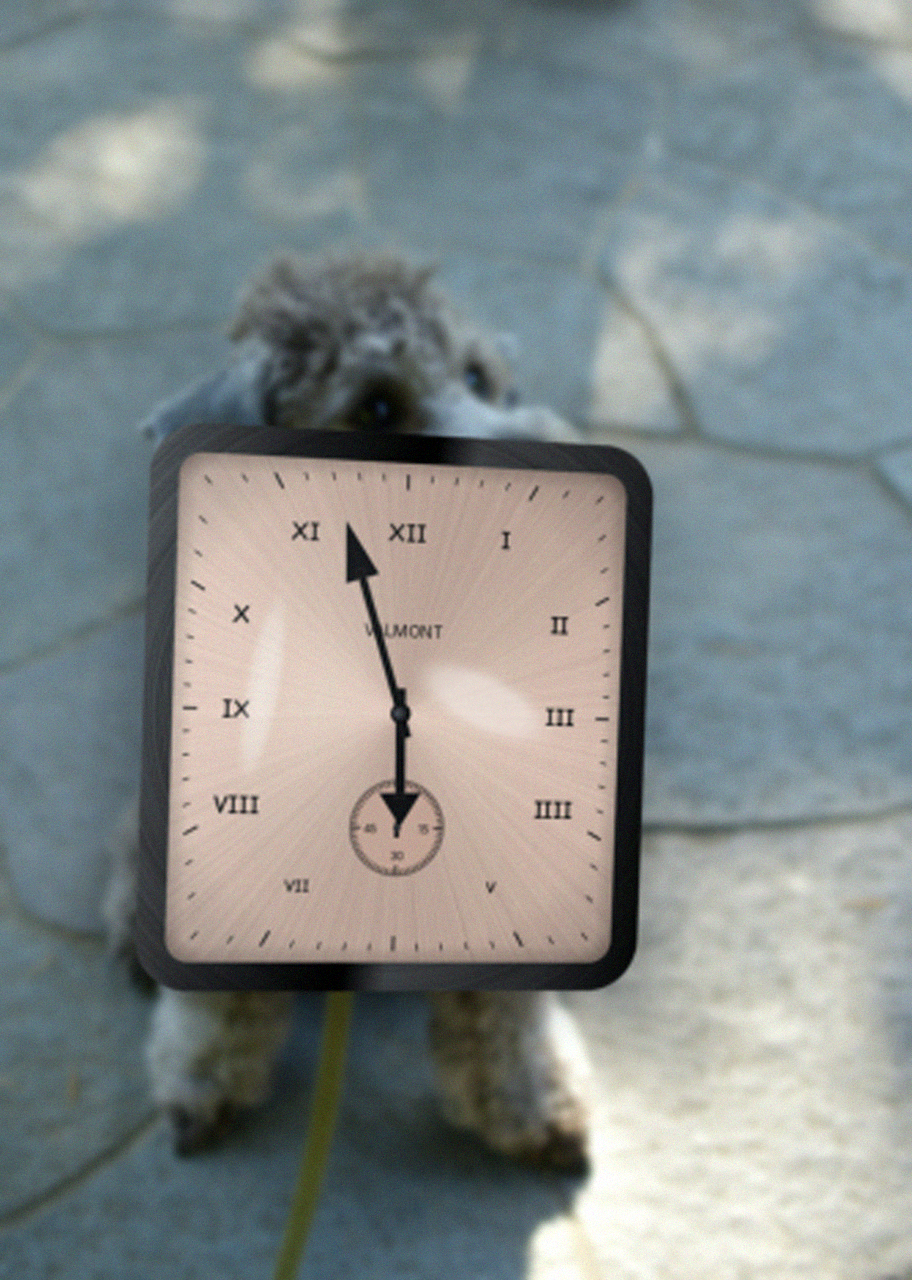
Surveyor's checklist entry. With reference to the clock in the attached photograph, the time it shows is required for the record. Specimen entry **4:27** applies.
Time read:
**5:57**
